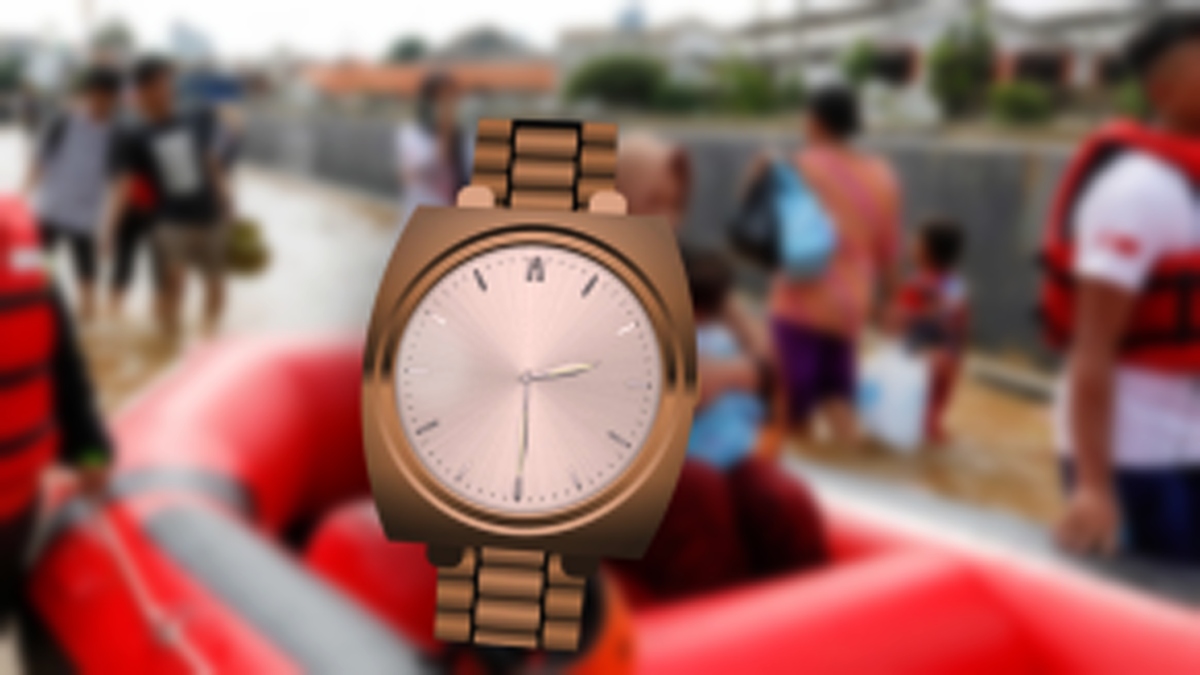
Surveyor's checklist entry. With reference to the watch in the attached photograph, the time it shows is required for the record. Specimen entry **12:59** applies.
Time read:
**2:30**
